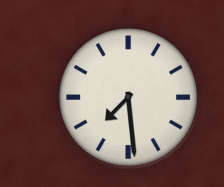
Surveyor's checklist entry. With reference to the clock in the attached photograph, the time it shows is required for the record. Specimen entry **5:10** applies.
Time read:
**7:29**
